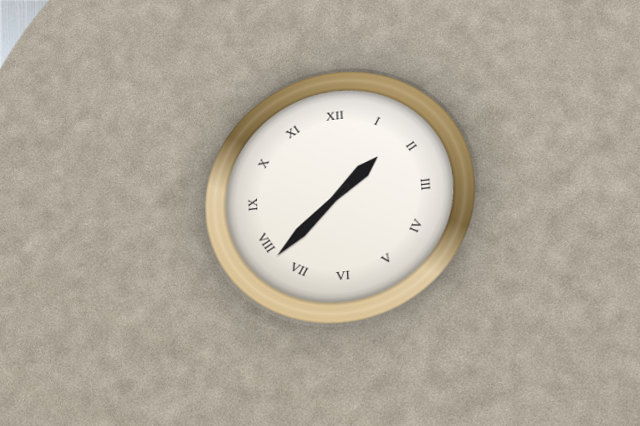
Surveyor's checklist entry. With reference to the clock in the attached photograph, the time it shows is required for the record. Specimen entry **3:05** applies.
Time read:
**1:38**
